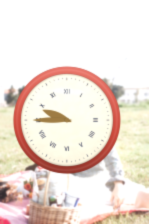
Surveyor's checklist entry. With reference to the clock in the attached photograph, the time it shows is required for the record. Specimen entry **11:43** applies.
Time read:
**9:45**
